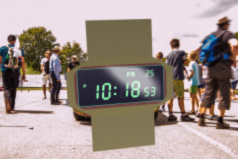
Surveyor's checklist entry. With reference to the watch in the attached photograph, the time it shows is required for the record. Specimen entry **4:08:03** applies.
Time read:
**10:18:53**
